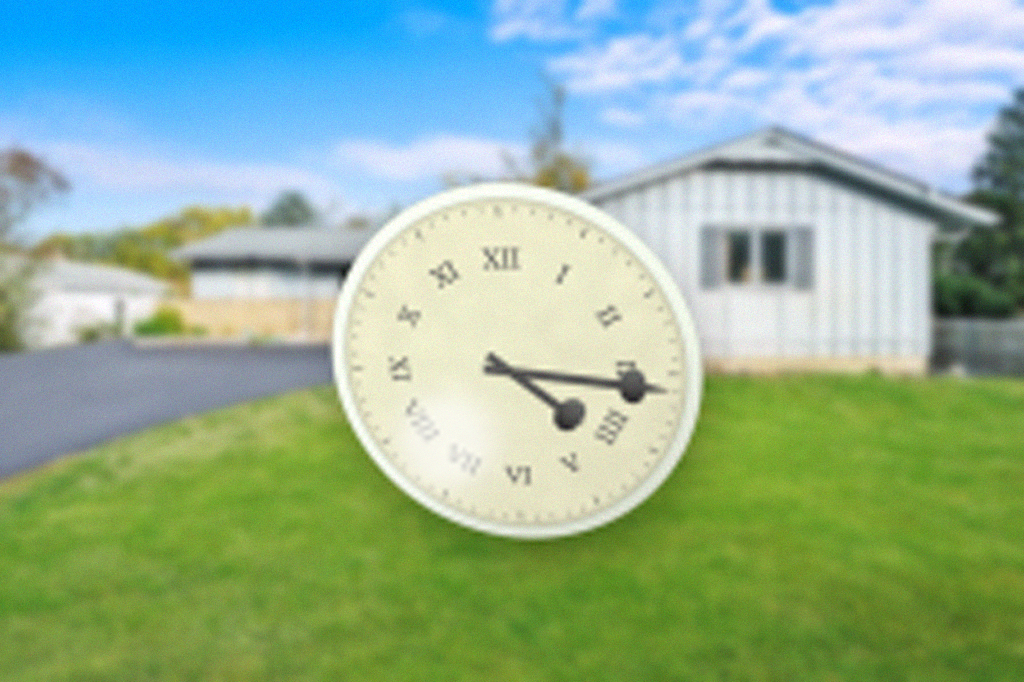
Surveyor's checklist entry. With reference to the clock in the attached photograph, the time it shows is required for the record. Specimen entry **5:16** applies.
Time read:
**4:16**
